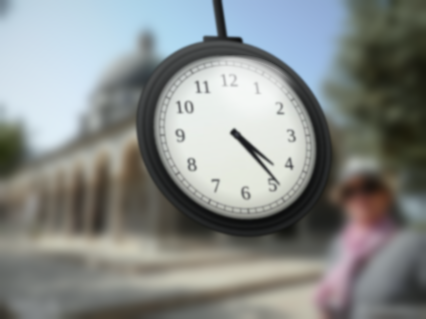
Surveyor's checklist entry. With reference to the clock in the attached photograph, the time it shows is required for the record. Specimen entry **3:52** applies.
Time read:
**4:24**
